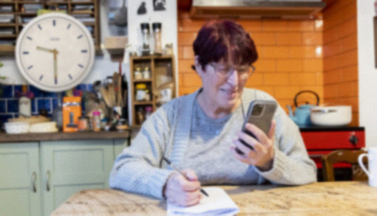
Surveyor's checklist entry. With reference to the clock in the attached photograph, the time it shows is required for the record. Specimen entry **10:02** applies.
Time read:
**9:30**
